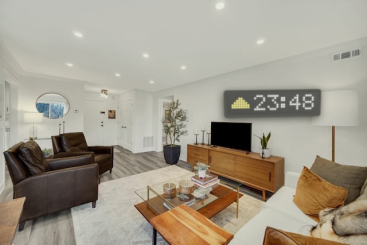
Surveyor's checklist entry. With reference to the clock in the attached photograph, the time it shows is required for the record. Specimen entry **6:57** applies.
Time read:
**23:48**
